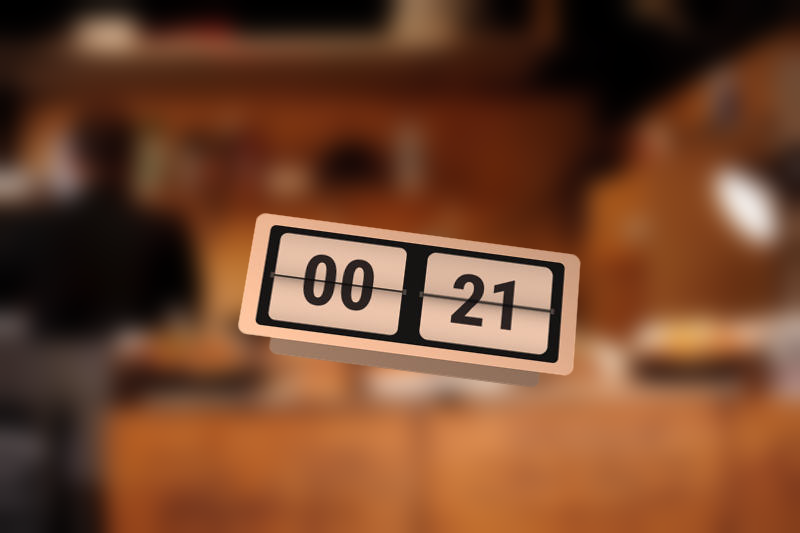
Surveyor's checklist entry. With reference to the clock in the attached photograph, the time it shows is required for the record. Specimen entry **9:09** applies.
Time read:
**0:21**
